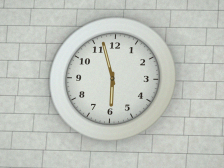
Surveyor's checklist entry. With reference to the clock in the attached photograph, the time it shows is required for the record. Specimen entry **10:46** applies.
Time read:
**5:57**
